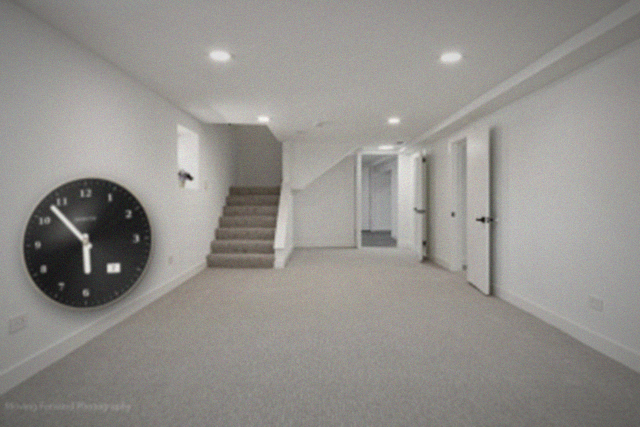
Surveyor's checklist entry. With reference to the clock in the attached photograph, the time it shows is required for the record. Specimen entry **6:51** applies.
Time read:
**5:53**
